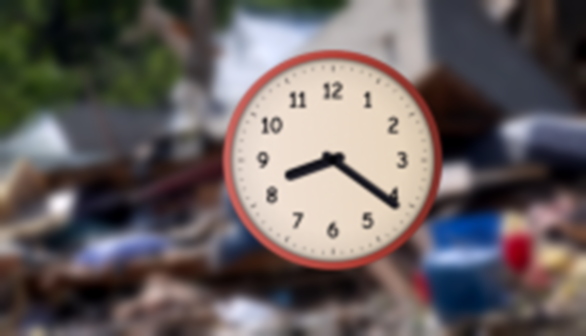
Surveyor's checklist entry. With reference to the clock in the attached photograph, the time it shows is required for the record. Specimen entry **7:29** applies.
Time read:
**8:21**
